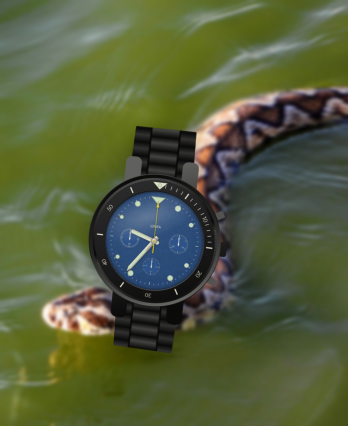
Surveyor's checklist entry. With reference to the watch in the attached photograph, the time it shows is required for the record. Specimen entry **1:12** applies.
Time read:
**9:36**
